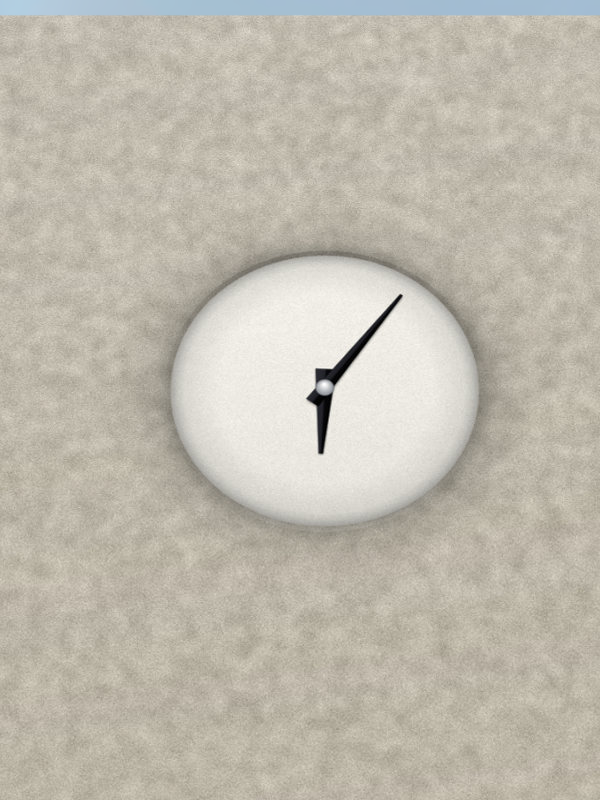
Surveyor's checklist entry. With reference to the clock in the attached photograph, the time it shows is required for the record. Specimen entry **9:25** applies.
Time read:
**6:06**
